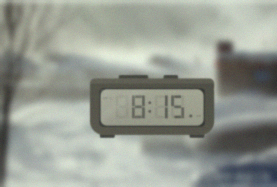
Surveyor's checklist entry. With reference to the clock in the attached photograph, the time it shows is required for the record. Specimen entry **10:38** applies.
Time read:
**8:15**
